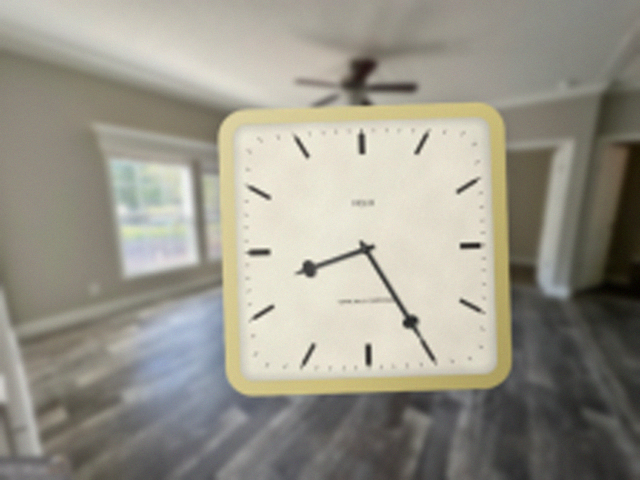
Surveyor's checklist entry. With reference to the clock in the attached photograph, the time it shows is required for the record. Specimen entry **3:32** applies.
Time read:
**8:25**
